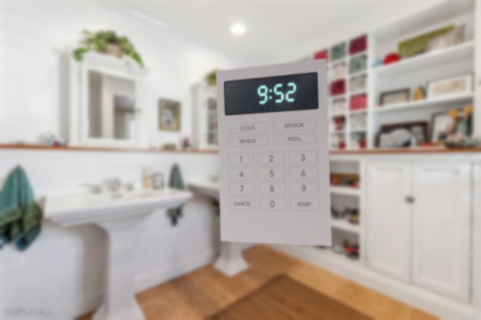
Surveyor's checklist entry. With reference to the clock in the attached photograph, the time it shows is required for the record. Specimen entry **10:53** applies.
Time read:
**9:52**
